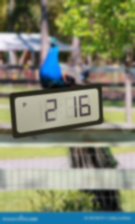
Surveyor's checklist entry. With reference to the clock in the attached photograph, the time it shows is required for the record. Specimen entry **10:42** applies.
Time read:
**2:16**
